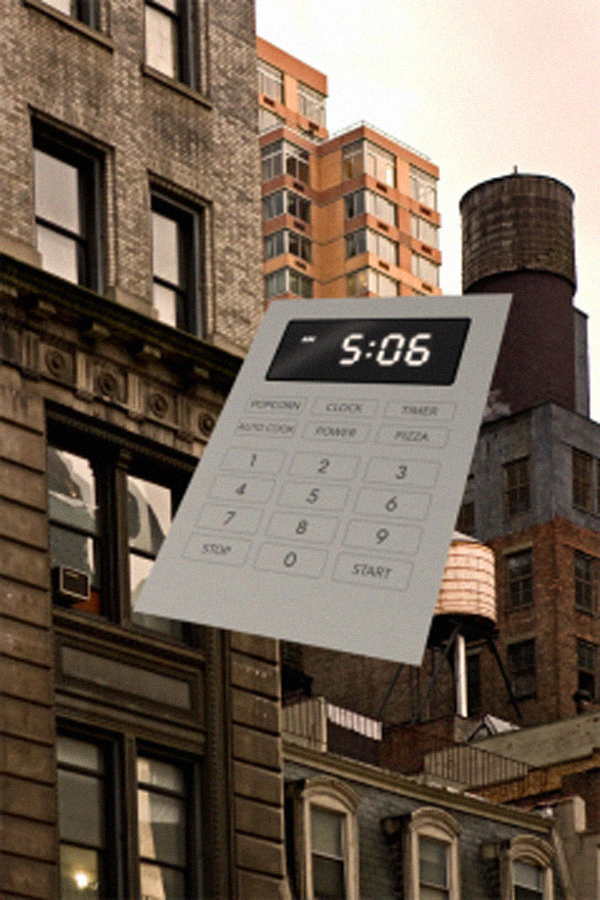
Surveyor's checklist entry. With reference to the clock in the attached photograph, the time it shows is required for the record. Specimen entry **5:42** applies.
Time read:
**5:06**
